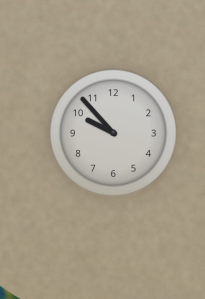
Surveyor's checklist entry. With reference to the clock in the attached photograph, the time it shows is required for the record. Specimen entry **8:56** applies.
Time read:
**9:53**
